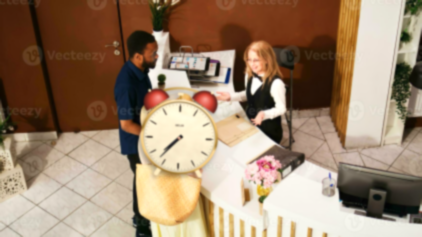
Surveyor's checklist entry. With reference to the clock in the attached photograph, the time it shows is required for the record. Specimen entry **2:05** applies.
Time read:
**7:37**
